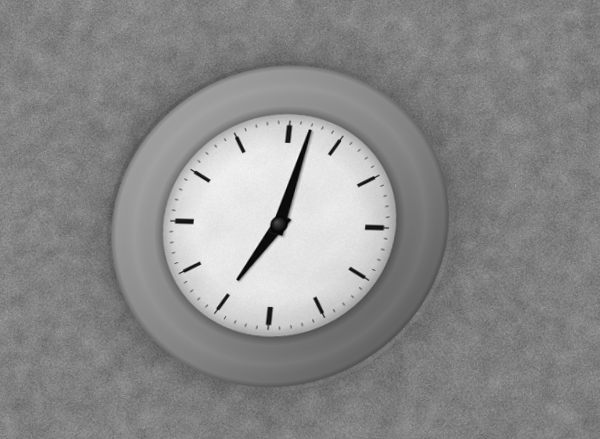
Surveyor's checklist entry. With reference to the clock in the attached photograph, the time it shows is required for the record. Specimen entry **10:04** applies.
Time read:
**7:02**
